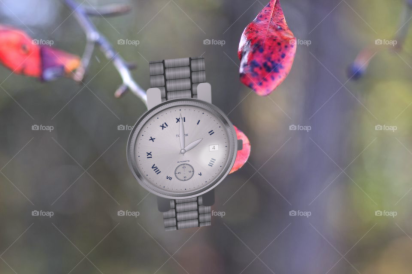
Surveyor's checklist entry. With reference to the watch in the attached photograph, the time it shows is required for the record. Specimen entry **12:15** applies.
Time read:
**2:00**
